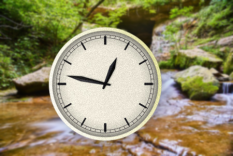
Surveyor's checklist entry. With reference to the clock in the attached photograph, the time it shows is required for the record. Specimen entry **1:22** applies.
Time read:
**12:47**
